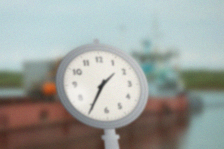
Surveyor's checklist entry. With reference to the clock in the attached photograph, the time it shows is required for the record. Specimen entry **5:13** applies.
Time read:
**1:35**
